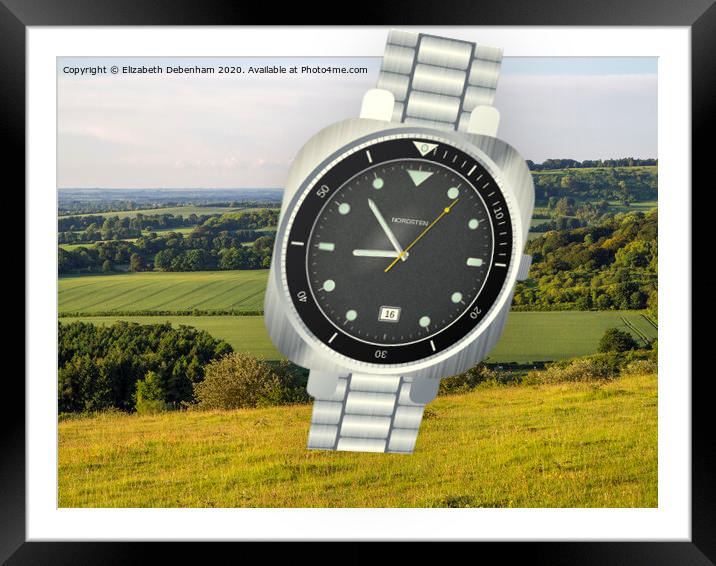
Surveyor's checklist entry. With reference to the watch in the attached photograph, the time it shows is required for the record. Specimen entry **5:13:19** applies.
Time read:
**8:53:06**
